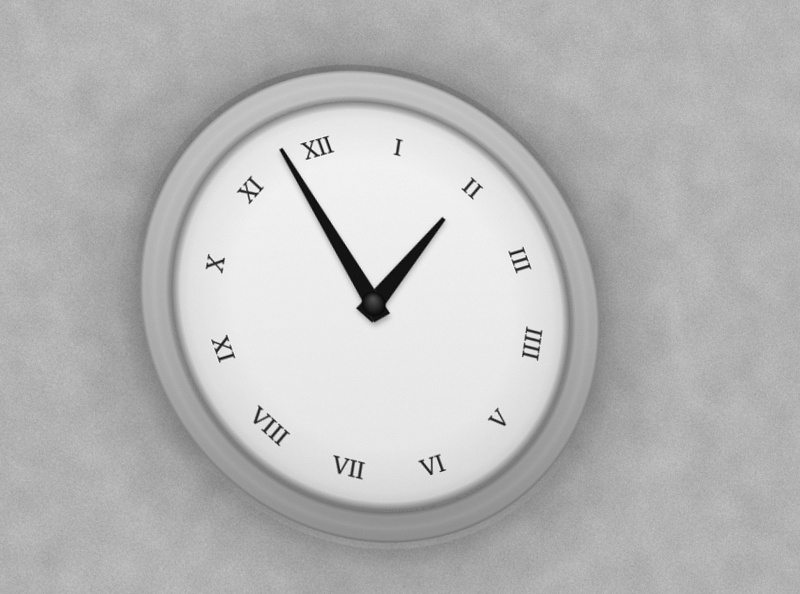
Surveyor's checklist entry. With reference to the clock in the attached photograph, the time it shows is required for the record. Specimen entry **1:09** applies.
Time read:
**1:58**
